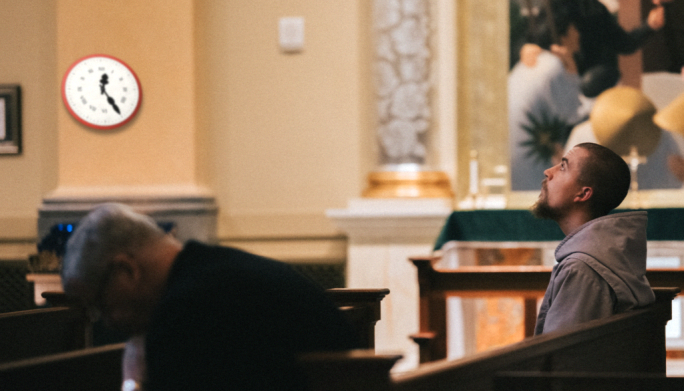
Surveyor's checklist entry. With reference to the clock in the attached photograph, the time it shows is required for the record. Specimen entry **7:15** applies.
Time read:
**12:25**
